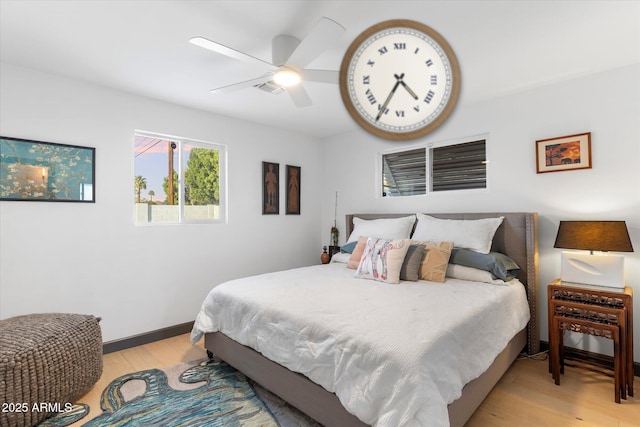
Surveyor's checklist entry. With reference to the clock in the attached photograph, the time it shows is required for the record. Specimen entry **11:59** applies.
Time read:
**4:35**
